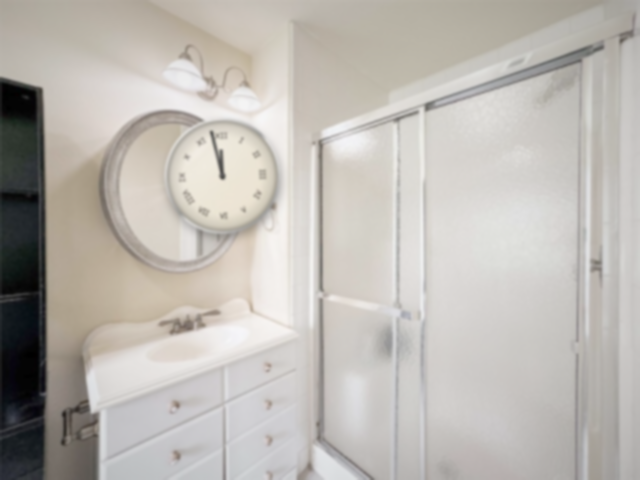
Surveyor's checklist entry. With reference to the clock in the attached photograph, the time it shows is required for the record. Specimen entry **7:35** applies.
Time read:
**11:58**
